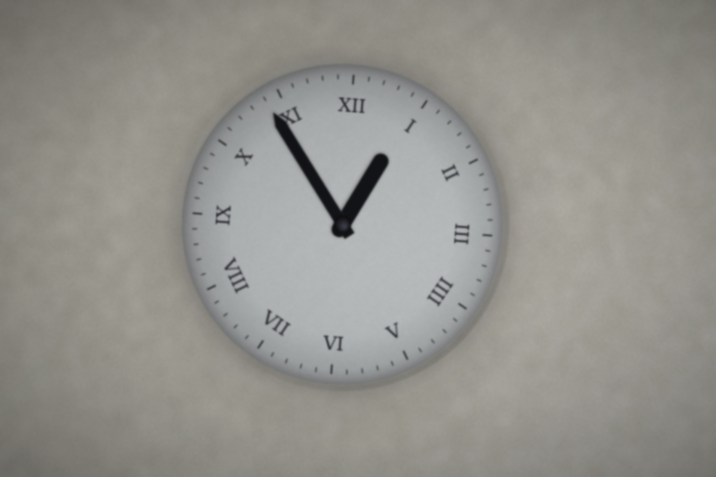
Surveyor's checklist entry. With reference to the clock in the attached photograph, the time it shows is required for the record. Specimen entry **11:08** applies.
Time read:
**12:54**
